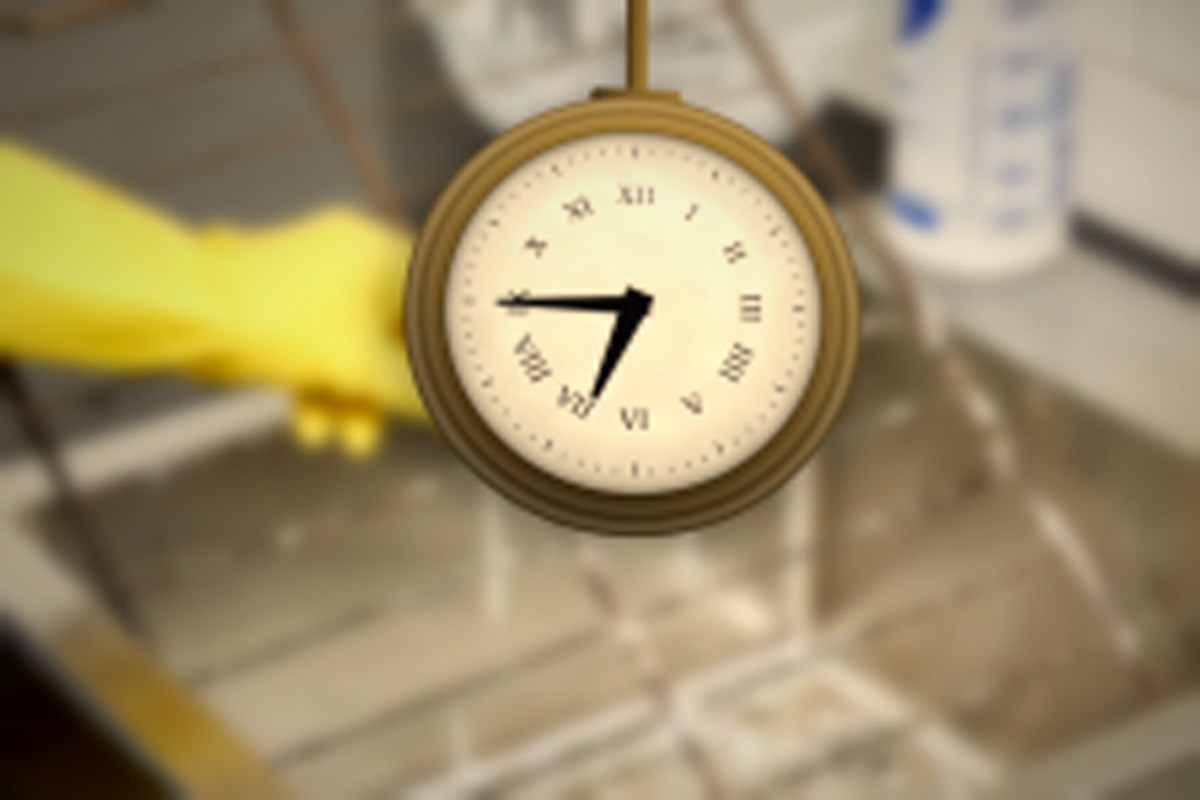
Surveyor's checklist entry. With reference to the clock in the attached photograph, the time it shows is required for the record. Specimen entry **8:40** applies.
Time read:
**6:45**
